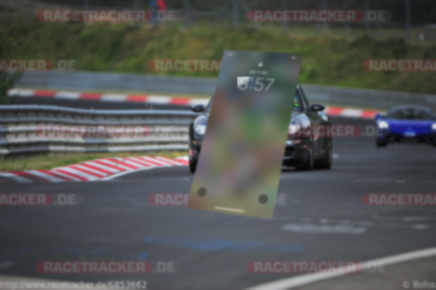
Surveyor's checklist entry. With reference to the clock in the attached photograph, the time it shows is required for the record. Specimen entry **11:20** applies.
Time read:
**8:57**
